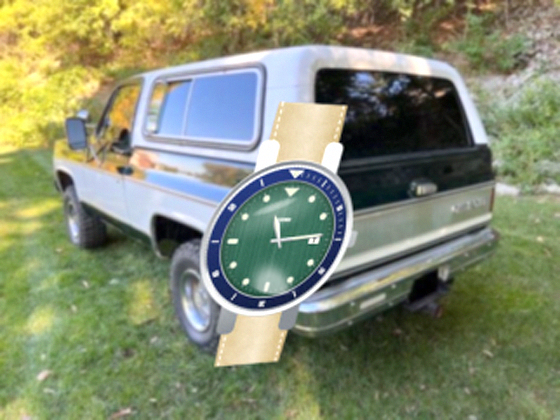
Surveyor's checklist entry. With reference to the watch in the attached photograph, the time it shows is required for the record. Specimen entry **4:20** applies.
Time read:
**11:14**
